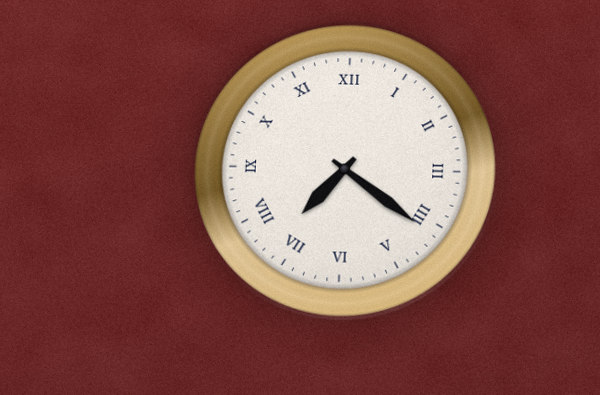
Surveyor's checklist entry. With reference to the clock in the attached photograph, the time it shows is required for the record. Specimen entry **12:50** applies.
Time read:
**7:21**
